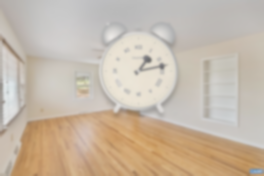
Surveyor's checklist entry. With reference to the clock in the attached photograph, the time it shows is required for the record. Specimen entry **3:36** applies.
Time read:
**1:13**
